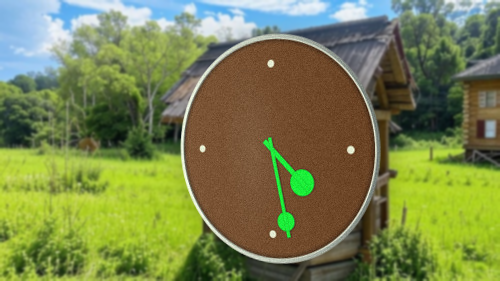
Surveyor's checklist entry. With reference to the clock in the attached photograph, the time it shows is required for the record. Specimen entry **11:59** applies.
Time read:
**4:28**
